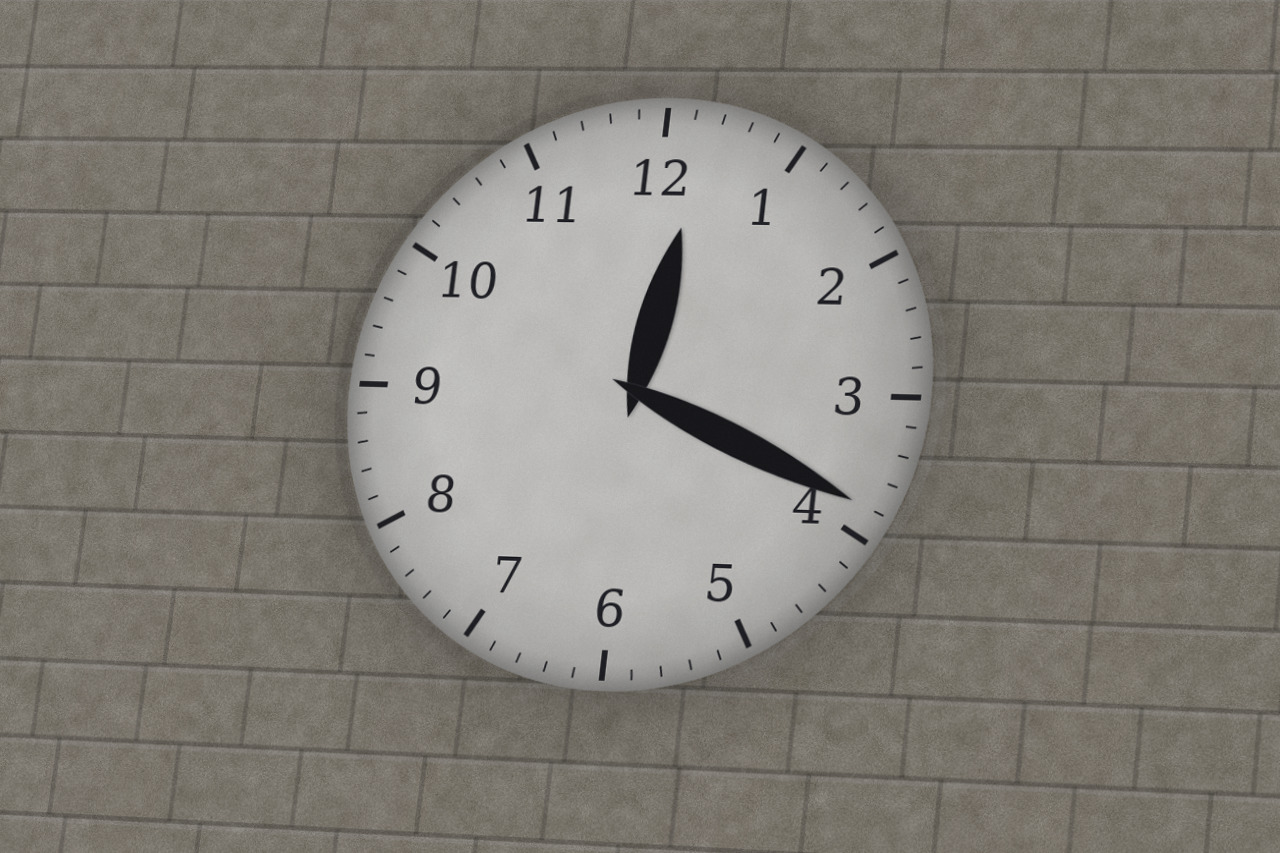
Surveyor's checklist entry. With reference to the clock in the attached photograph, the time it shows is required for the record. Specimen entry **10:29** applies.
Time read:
**12:19**
